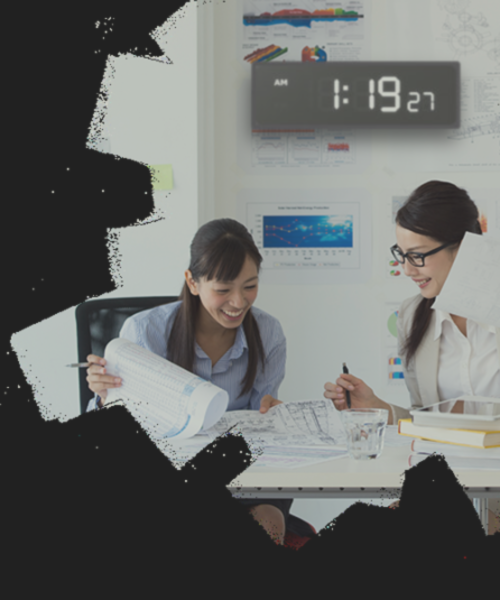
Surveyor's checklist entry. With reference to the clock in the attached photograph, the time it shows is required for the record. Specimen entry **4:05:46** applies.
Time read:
**1:19:27**
